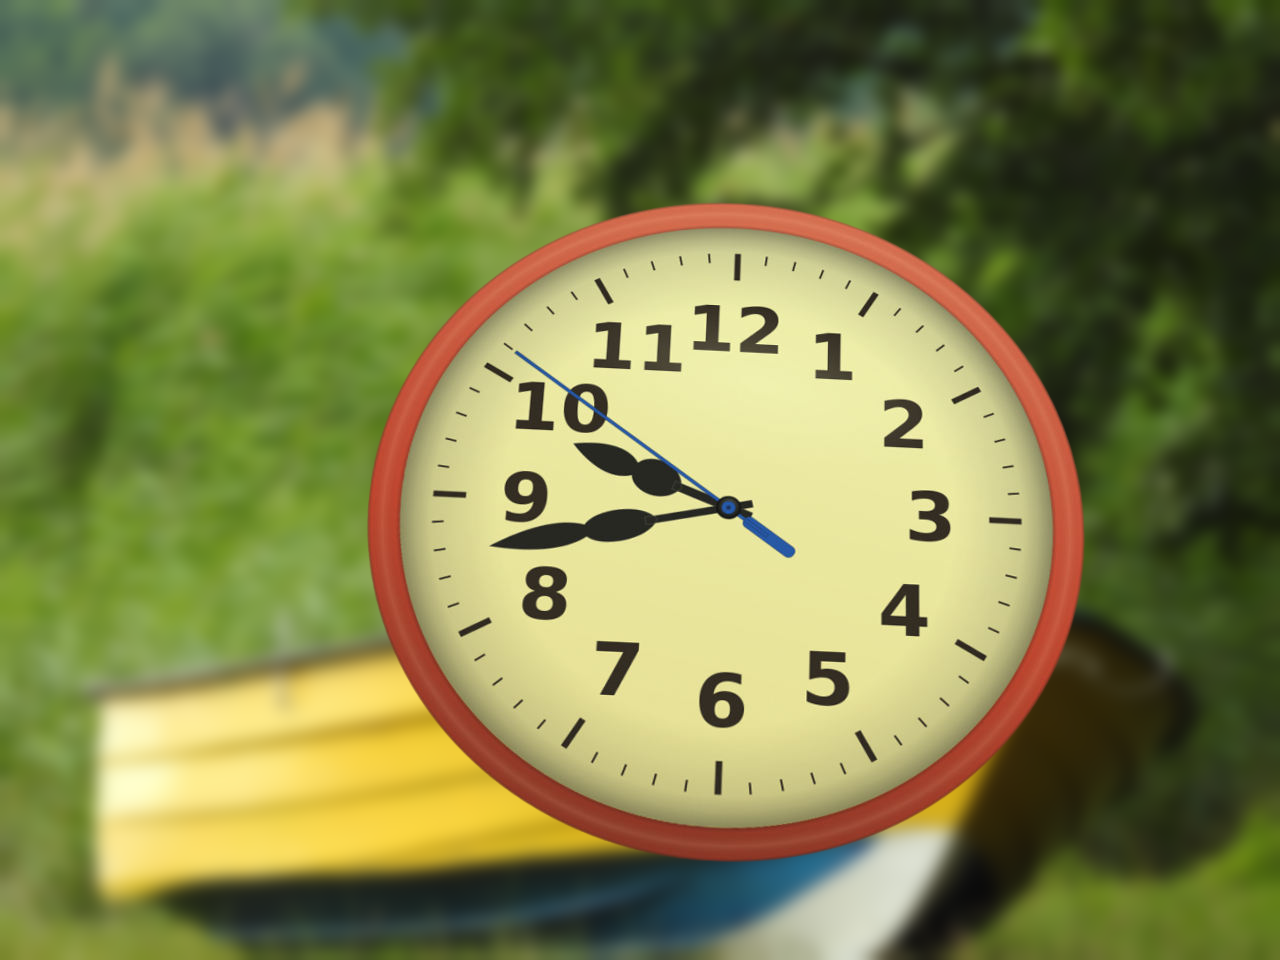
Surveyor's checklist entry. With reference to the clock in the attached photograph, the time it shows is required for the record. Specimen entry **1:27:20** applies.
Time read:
**9:42:51**
